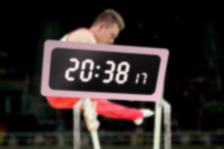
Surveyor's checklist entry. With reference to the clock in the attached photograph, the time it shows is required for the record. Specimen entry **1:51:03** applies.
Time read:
**20:38:17**
